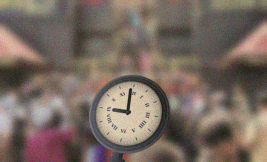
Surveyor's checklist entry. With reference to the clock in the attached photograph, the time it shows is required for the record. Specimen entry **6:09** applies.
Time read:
**8:59**
